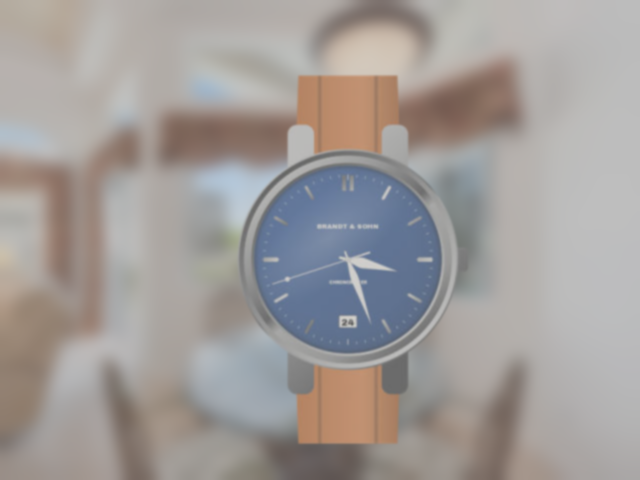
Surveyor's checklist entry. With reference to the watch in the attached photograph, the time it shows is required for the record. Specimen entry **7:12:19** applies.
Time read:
**3:26:42**
